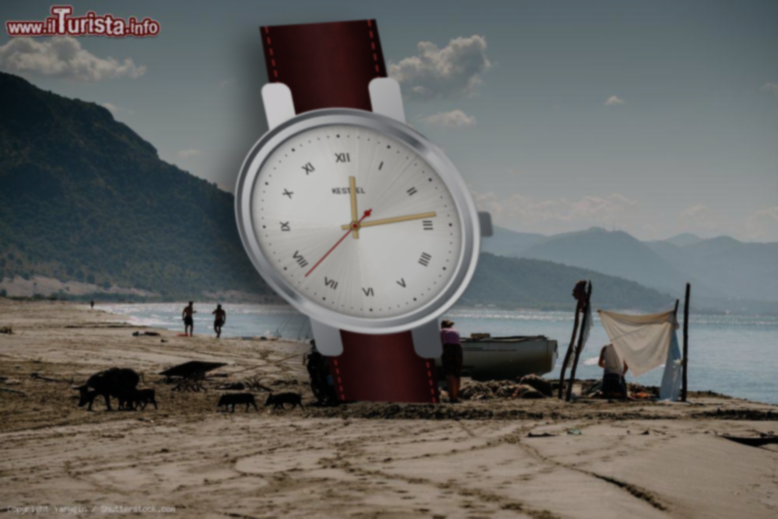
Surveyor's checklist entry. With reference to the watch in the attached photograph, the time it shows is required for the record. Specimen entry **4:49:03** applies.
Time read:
**12:13:38**
